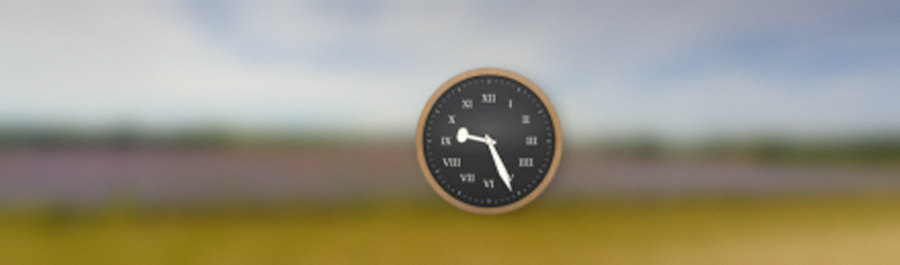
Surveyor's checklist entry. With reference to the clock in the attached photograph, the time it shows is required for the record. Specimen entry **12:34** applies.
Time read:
**9:26**
